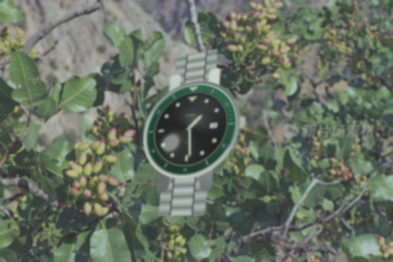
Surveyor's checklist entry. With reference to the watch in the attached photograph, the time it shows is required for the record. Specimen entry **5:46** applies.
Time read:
**1:29**
